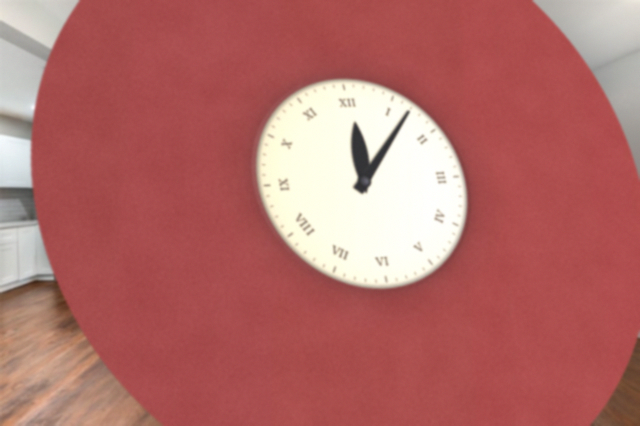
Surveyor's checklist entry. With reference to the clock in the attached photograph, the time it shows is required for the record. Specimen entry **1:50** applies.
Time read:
**12:07**
